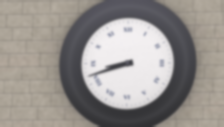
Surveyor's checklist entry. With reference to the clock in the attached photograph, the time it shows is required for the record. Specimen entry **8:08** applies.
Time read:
**8:42**
